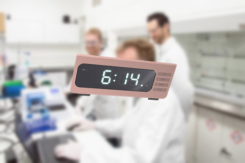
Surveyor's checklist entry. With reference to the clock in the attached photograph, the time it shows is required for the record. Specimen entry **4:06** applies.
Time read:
**6:14**
